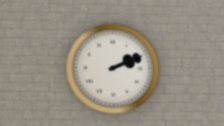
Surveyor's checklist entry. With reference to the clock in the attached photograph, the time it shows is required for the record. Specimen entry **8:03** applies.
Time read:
**2:11**
